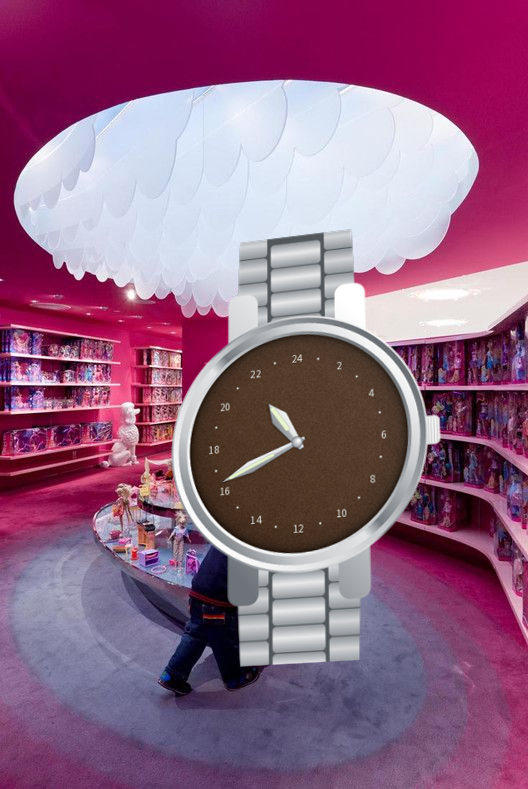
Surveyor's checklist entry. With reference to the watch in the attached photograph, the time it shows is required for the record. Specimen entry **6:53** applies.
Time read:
**21:41**
